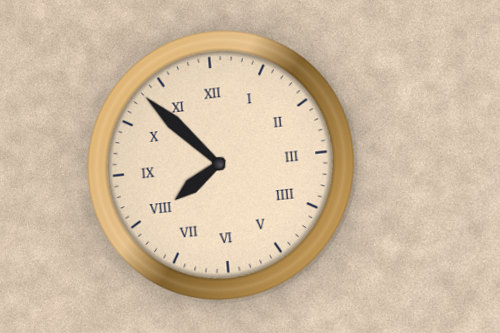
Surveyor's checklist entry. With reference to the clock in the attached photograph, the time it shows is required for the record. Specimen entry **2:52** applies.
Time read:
**7:53**
